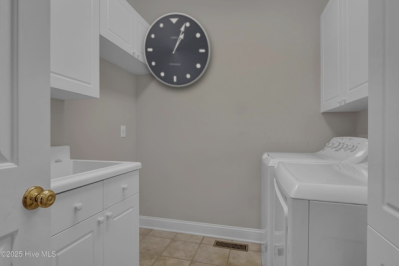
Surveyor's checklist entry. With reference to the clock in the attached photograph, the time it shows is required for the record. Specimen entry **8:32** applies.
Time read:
**1:04**
